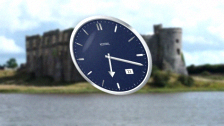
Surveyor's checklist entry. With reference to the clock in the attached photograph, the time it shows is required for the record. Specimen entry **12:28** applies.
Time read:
**6:18**
